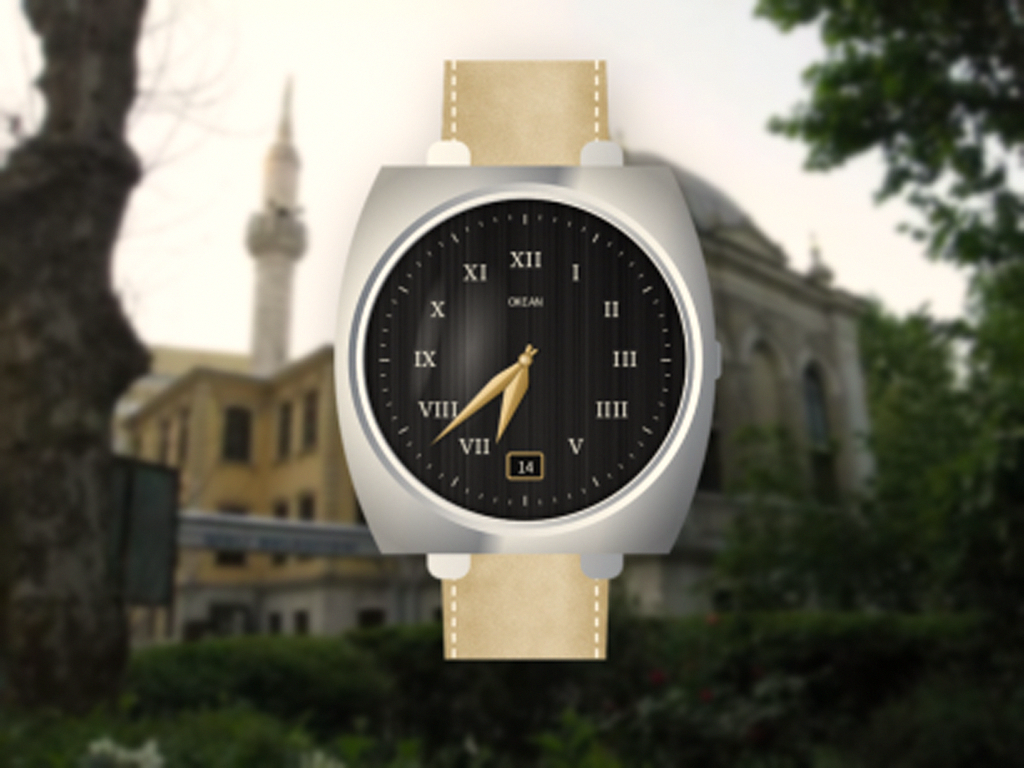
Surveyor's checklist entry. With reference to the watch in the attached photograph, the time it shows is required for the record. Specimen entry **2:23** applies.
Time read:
**6:38**
